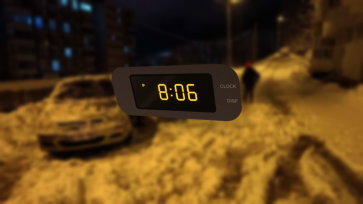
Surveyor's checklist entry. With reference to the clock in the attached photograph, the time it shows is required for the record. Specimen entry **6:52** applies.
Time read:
**8:06**
